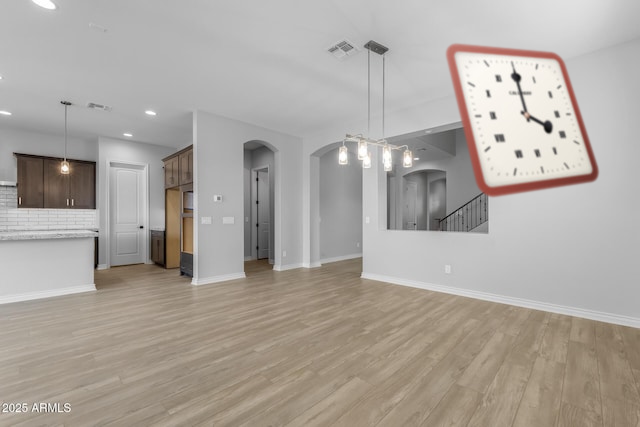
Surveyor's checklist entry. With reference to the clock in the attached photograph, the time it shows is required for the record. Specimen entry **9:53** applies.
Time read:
**4:00**
